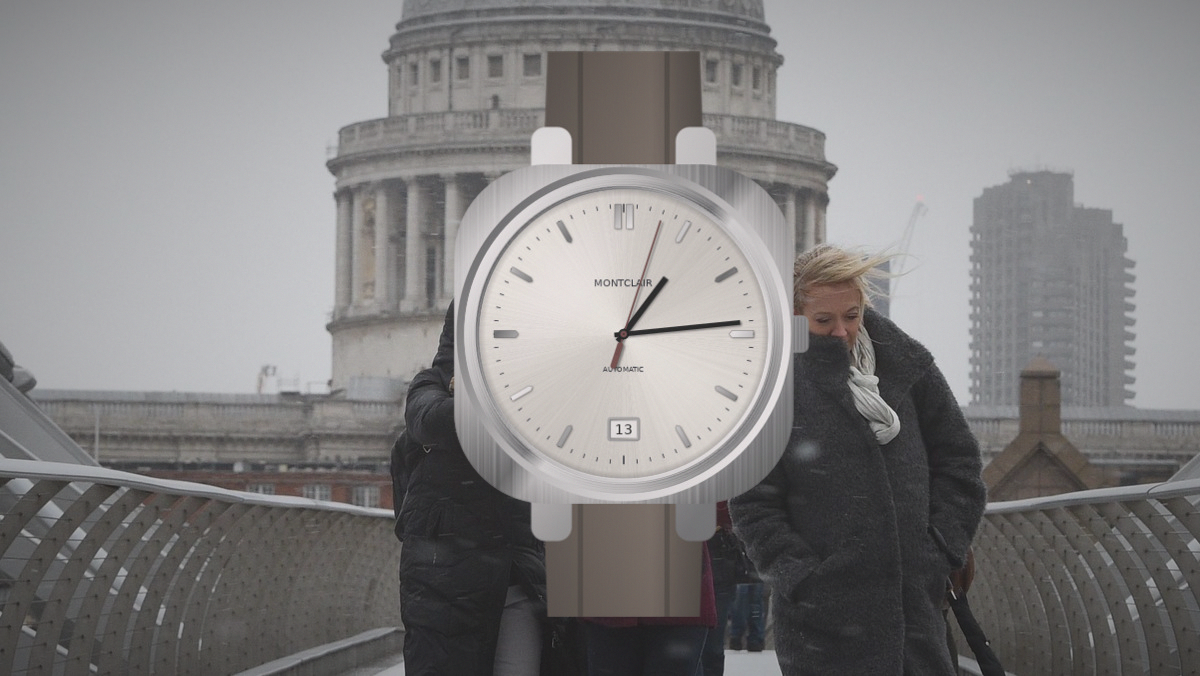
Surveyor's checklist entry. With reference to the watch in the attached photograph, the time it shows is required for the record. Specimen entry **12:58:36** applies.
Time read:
**1:14:03**
